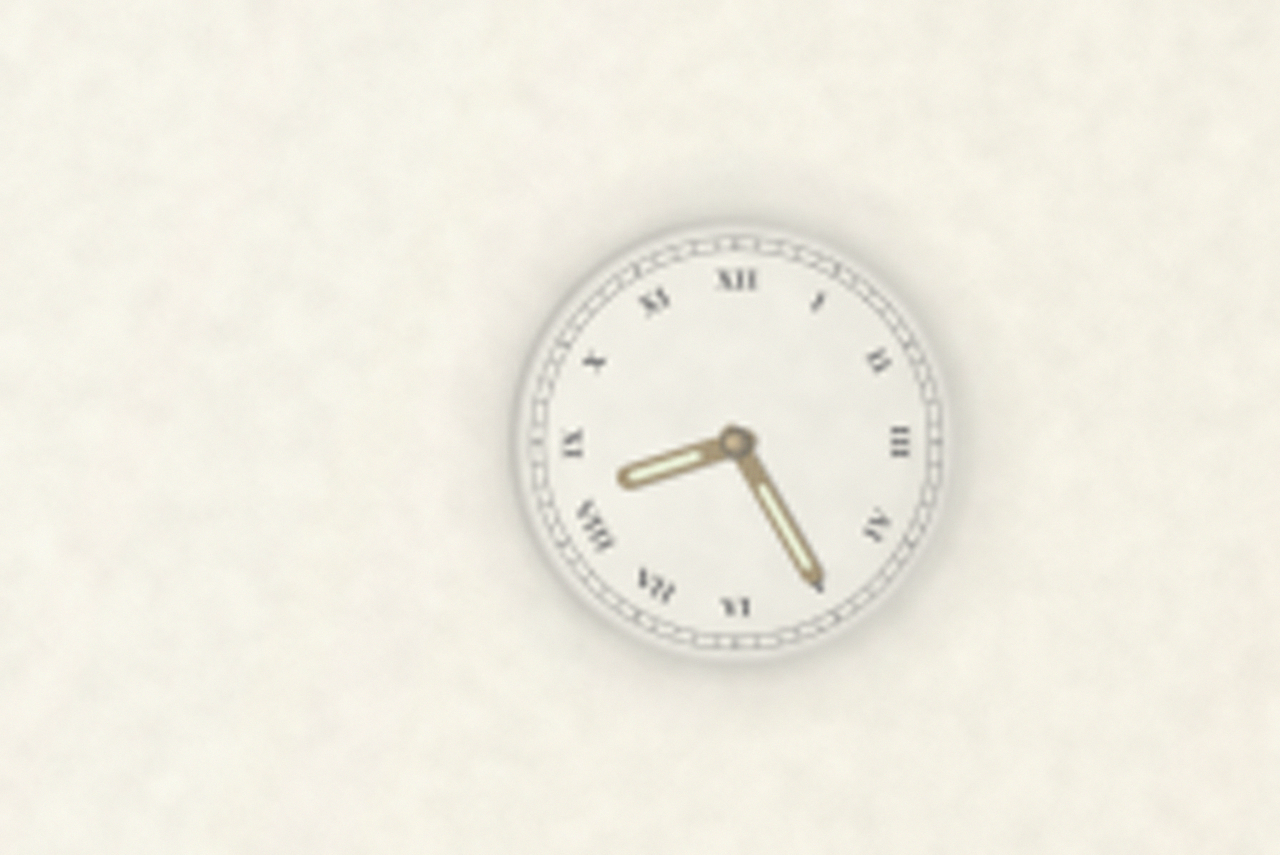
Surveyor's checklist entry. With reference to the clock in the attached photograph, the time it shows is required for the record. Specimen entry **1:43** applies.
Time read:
**8:25**
